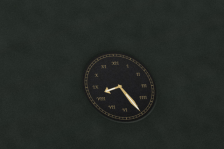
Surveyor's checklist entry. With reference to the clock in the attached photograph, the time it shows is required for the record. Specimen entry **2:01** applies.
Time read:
**8:25**
